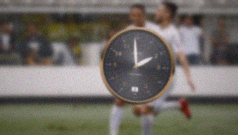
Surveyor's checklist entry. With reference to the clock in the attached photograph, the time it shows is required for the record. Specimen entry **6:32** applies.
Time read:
**1:59**
